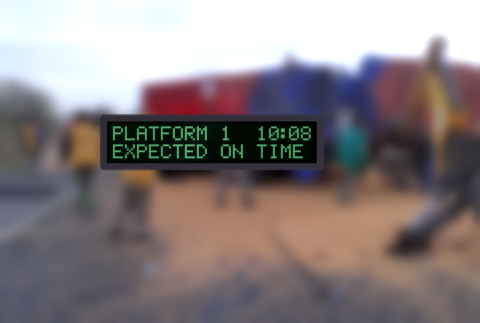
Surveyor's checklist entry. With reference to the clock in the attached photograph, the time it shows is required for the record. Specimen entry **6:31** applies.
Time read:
**10:08**
